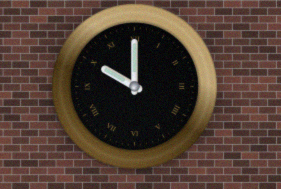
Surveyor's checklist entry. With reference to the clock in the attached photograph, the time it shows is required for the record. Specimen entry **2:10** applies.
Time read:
**10:00**
